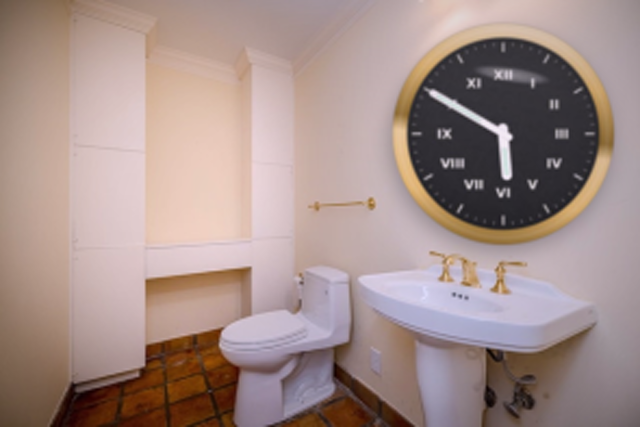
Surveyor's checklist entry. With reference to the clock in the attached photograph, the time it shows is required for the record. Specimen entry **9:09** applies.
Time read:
**5:50**
